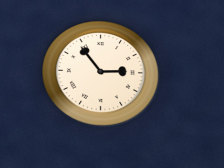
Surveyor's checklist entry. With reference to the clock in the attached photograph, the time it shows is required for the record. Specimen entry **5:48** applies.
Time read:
**2:54**
